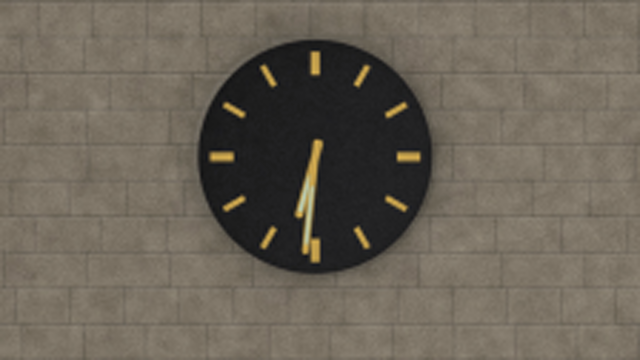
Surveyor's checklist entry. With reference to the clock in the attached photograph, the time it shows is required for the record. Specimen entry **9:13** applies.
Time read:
**6:31**
